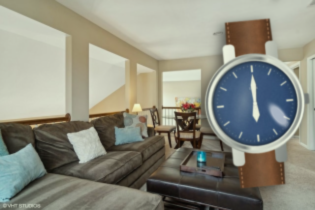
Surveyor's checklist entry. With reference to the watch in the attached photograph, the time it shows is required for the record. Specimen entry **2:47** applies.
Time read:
**6:00**
